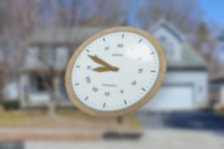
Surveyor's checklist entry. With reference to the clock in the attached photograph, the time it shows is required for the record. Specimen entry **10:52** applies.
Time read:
**8:49**
